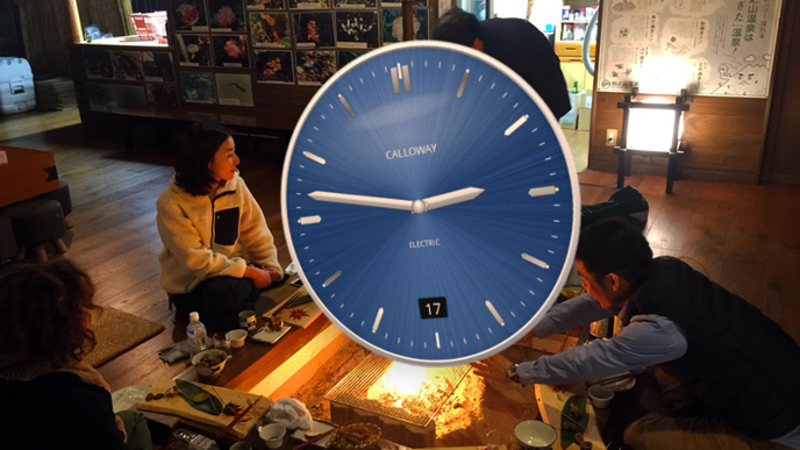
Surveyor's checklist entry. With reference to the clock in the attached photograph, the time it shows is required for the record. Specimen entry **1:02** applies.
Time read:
**2:47**
